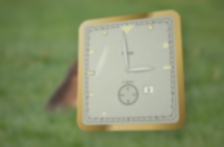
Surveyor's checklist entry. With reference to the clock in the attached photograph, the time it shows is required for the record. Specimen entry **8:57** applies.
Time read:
**2:59**
